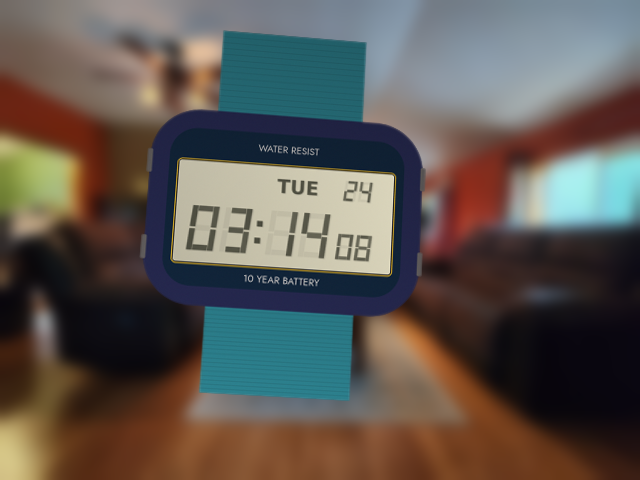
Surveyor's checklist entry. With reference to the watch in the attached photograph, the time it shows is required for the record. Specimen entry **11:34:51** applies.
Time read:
**3:14:08**
